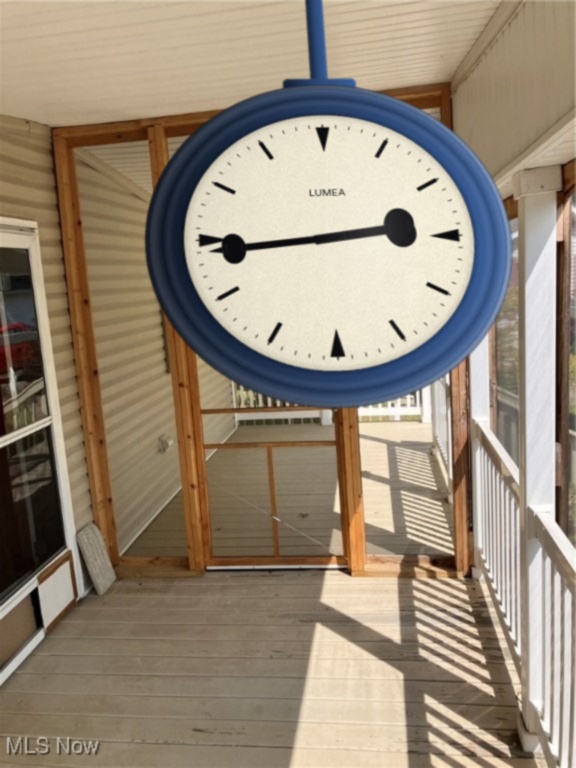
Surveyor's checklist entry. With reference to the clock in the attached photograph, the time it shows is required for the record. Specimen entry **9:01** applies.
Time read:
**2:44**
